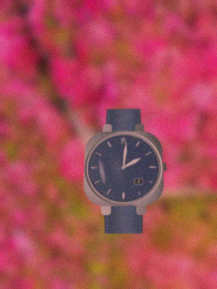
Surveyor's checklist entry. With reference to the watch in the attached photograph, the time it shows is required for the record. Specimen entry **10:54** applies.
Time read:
**2:01**
